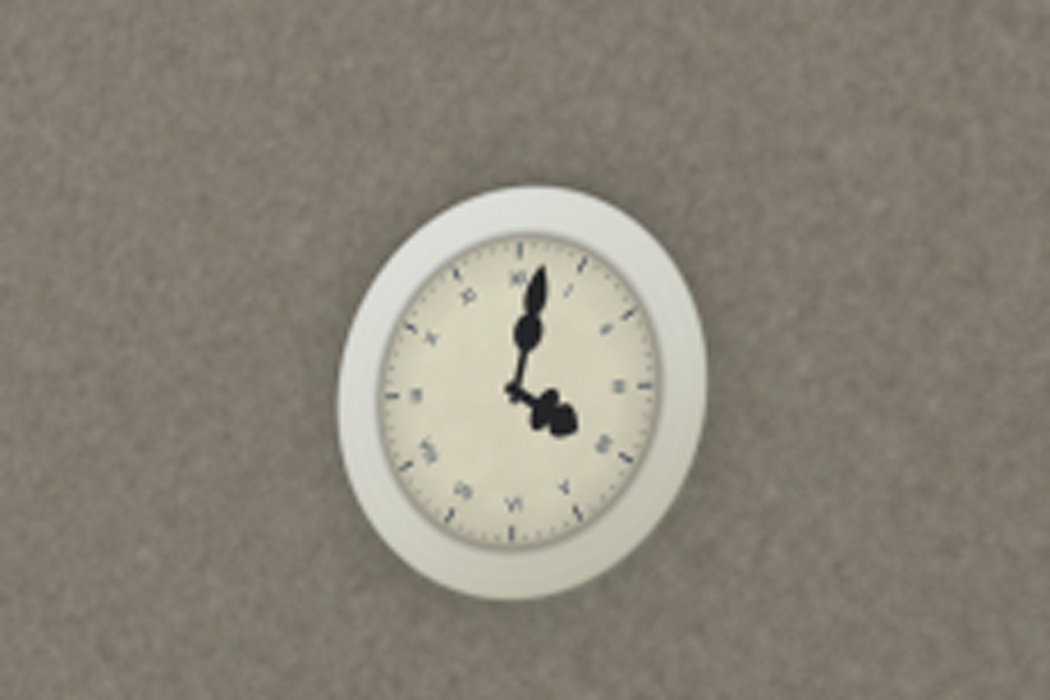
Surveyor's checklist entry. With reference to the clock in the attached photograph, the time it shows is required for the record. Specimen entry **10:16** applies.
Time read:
**4:02**
